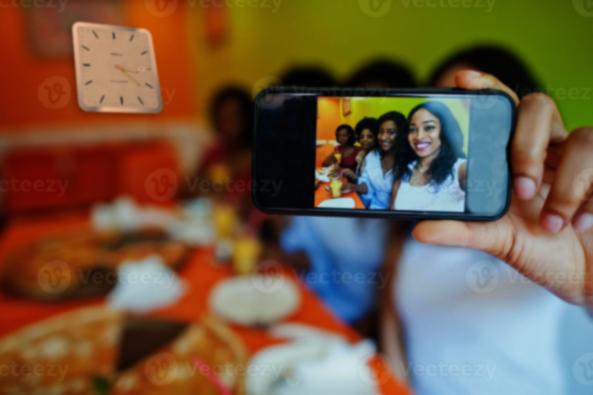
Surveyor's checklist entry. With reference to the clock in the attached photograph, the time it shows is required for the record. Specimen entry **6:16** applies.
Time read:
**3:22**
